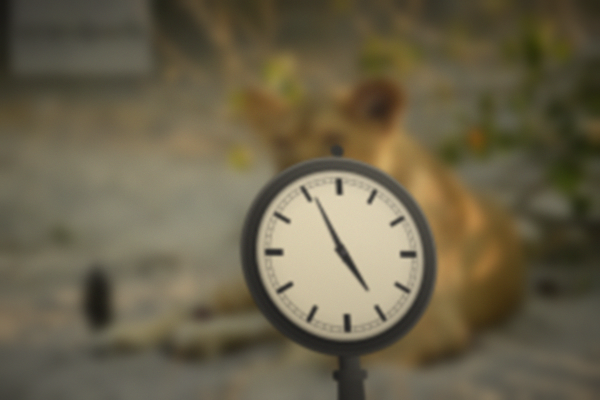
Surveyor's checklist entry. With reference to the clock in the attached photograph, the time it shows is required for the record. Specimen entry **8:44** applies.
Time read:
**4:56**
